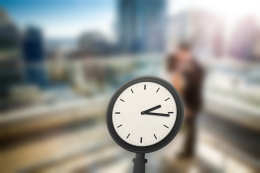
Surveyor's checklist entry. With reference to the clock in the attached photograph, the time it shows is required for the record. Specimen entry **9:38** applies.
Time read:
**2:16**
